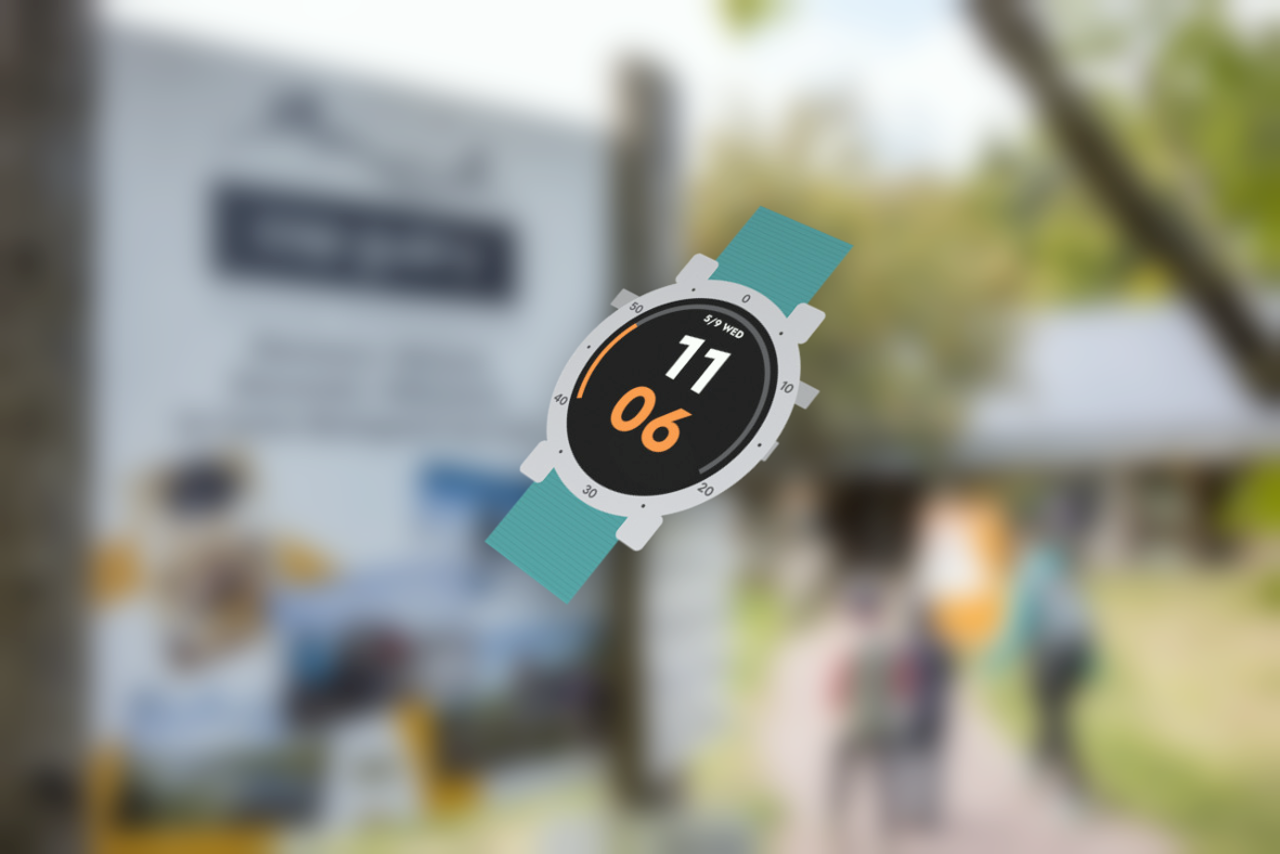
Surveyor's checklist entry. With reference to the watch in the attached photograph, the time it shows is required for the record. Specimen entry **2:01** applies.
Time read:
**11:06**
